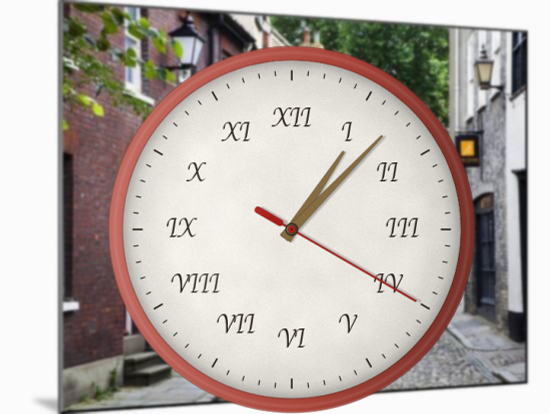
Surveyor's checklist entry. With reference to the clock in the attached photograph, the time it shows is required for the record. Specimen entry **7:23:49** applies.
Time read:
**1:07:20**
